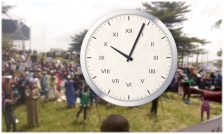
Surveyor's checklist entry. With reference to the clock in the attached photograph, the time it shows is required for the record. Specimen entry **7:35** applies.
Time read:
**10:04**
